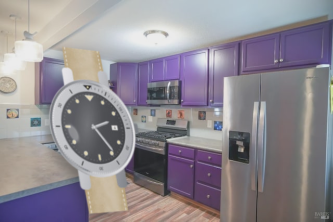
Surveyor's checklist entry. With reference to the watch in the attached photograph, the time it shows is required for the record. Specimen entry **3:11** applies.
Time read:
**2:24**
